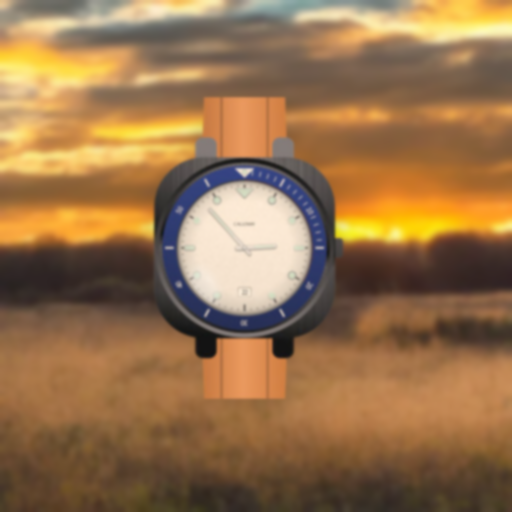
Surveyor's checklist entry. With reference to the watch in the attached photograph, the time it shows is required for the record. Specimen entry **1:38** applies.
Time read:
**2:53**
